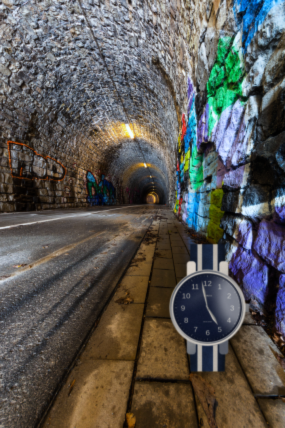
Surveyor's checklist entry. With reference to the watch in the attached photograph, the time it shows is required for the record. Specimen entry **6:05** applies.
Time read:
**4:58**
